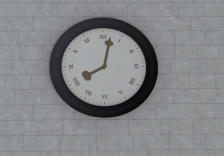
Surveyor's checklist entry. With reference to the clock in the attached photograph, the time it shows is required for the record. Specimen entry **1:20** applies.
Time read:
**8:02**
